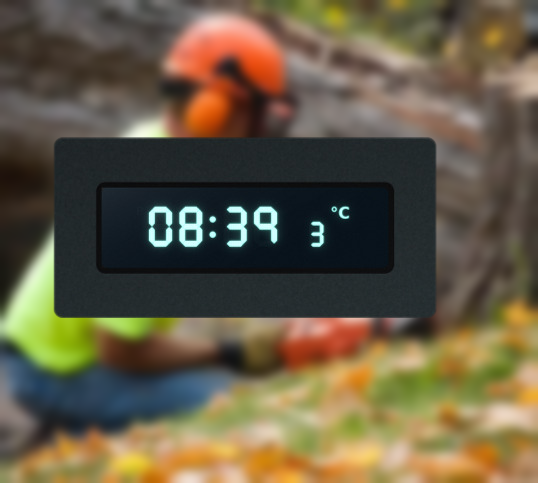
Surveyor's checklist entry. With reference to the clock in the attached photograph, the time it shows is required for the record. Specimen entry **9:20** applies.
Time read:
**8:39**
